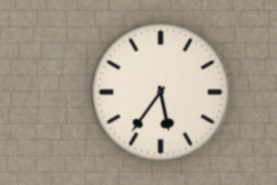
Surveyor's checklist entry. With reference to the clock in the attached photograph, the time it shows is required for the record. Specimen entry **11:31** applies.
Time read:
**5:36**
